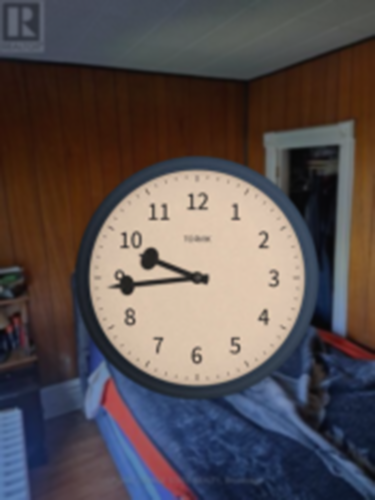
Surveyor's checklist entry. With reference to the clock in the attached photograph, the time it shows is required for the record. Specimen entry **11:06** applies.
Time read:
**9:44**
